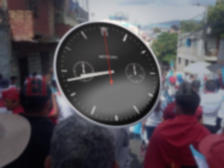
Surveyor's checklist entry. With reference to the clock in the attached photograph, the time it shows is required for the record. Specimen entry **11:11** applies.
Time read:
**8:43**
